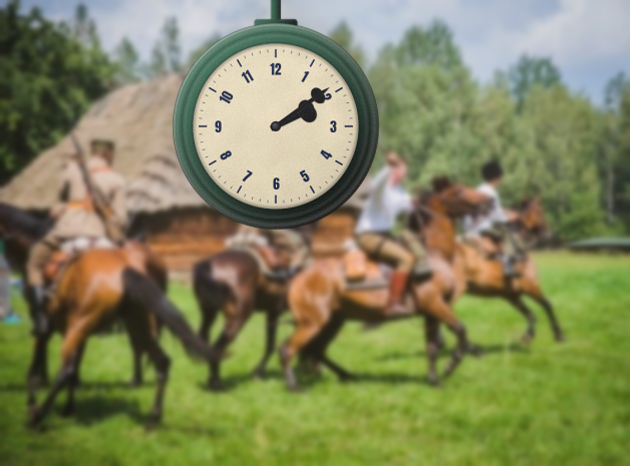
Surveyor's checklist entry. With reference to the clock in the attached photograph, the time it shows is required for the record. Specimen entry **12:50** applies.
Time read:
**2:09**
